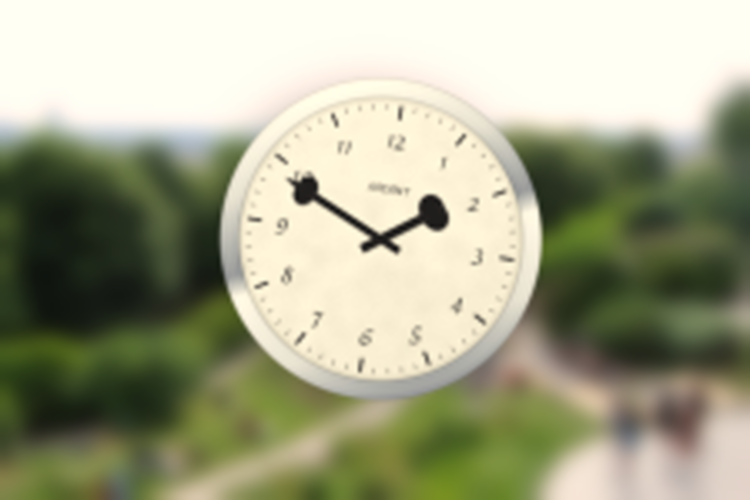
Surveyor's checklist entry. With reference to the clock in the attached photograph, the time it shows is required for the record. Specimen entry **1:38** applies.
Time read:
**1:49**
